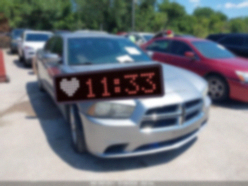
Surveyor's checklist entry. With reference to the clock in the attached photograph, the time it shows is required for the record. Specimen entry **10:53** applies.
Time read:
**11:33**
